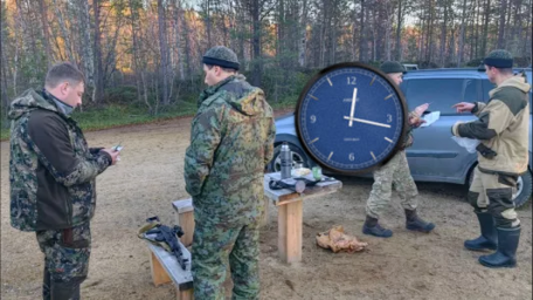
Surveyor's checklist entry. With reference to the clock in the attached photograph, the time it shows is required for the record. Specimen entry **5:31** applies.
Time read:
**12:17**
